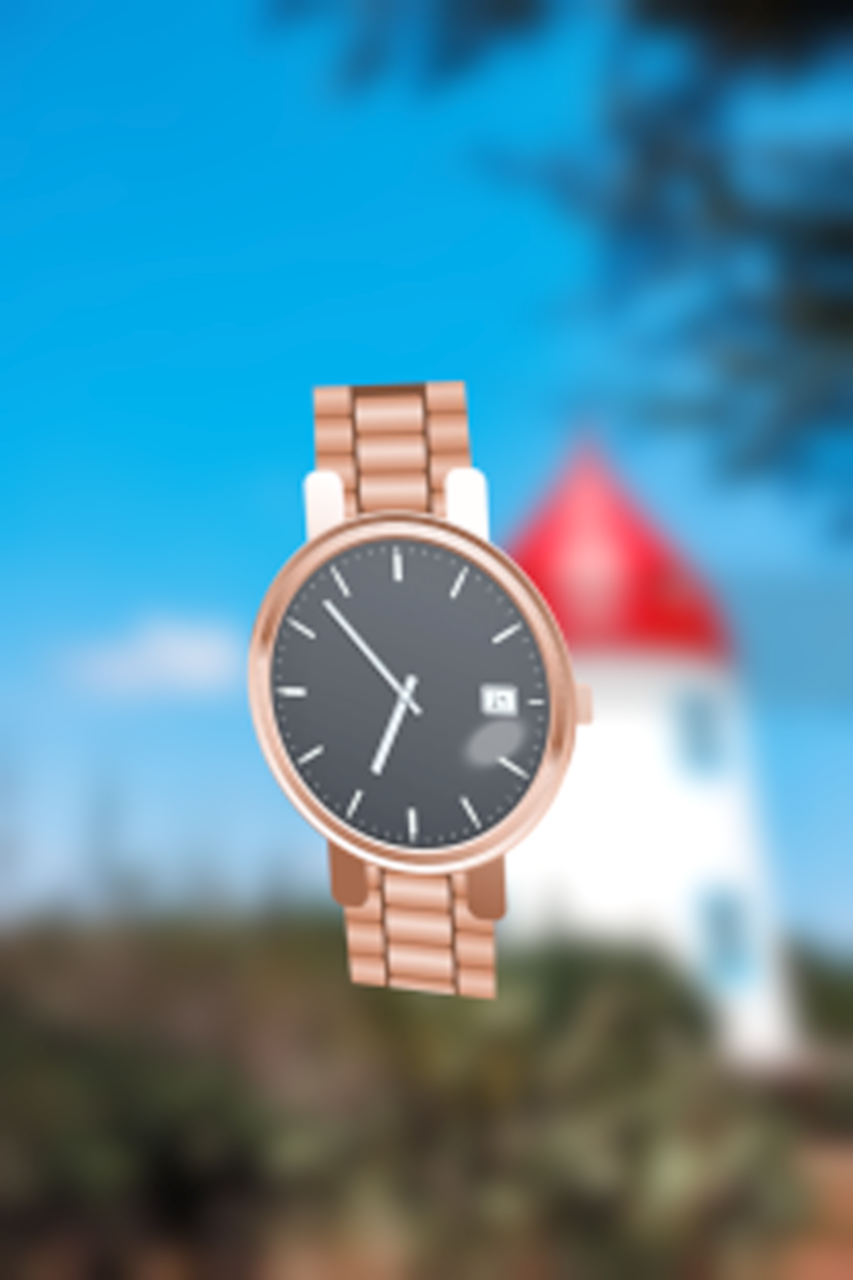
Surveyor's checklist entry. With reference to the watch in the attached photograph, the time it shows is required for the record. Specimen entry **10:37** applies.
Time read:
**6:53**
